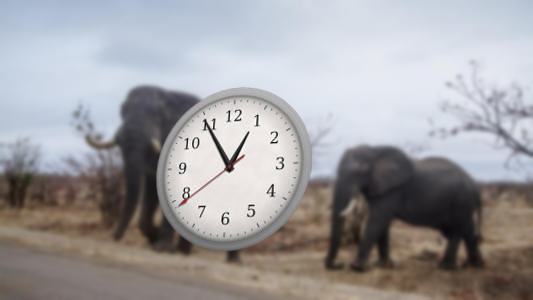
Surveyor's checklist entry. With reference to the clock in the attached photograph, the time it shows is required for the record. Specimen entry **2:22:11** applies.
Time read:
**12:54:39**
